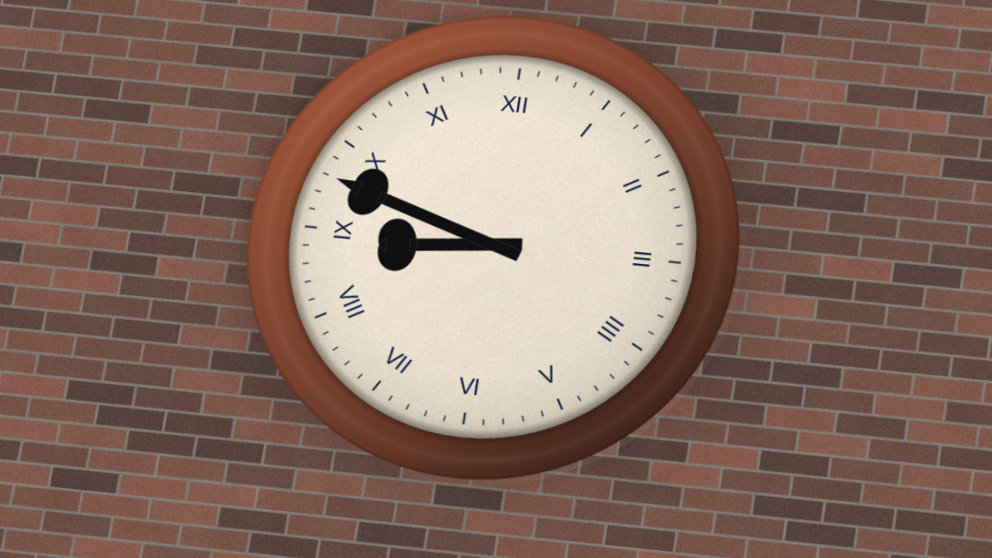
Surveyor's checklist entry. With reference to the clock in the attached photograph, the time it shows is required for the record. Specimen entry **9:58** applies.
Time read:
**8:48**
